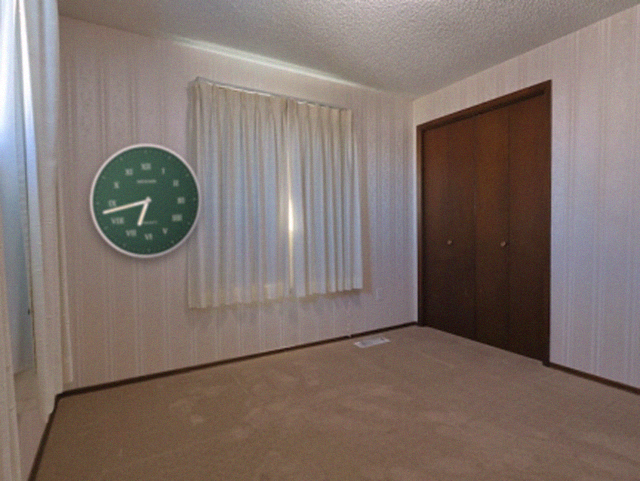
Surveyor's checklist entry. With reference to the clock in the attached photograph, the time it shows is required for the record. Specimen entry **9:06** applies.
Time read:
**6:43**
